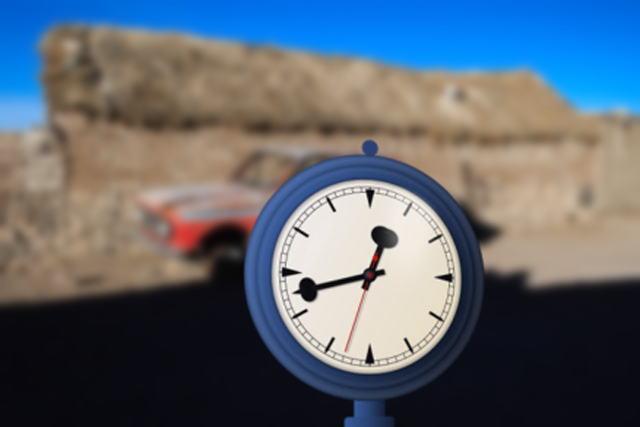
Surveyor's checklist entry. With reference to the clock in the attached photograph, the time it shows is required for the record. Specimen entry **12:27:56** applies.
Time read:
**12:42:33**
